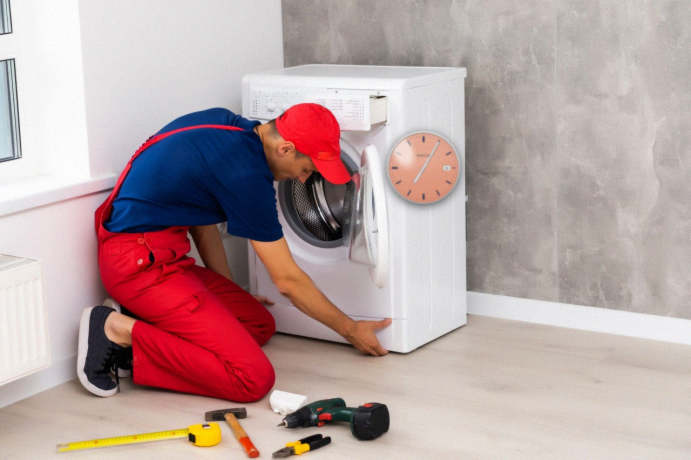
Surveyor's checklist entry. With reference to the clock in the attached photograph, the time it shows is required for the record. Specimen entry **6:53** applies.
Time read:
**7:05**
